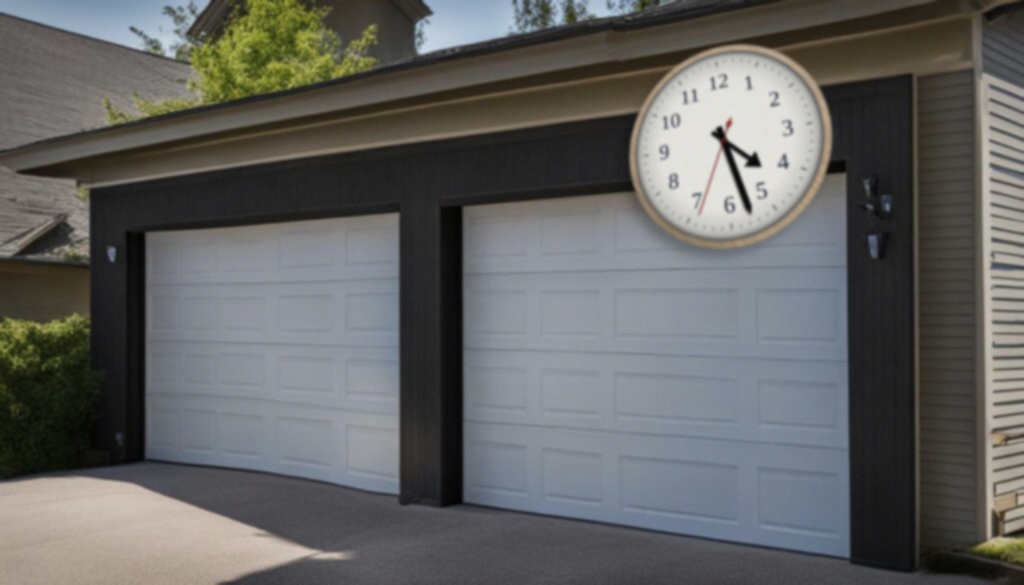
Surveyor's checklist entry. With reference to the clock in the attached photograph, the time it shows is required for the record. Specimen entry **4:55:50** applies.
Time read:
**4:27:34**
